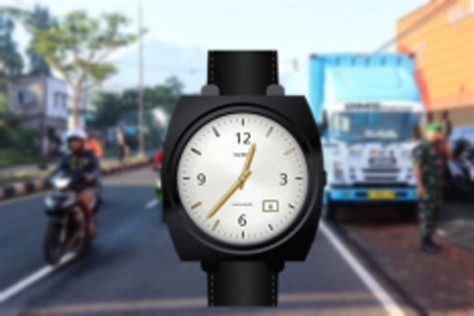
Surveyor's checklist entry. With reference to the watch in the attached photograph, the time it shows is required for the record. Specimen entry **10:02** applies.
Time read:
**12:37**
